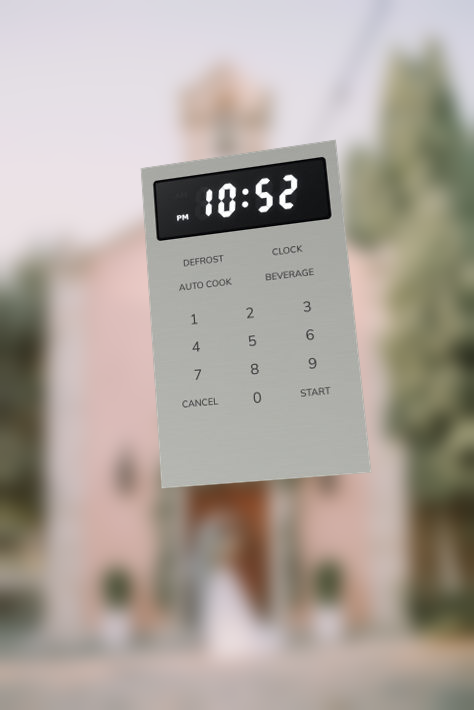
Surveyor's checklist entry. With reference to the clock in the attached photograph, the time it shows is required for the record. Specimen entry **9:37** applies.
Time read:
**10:52**
